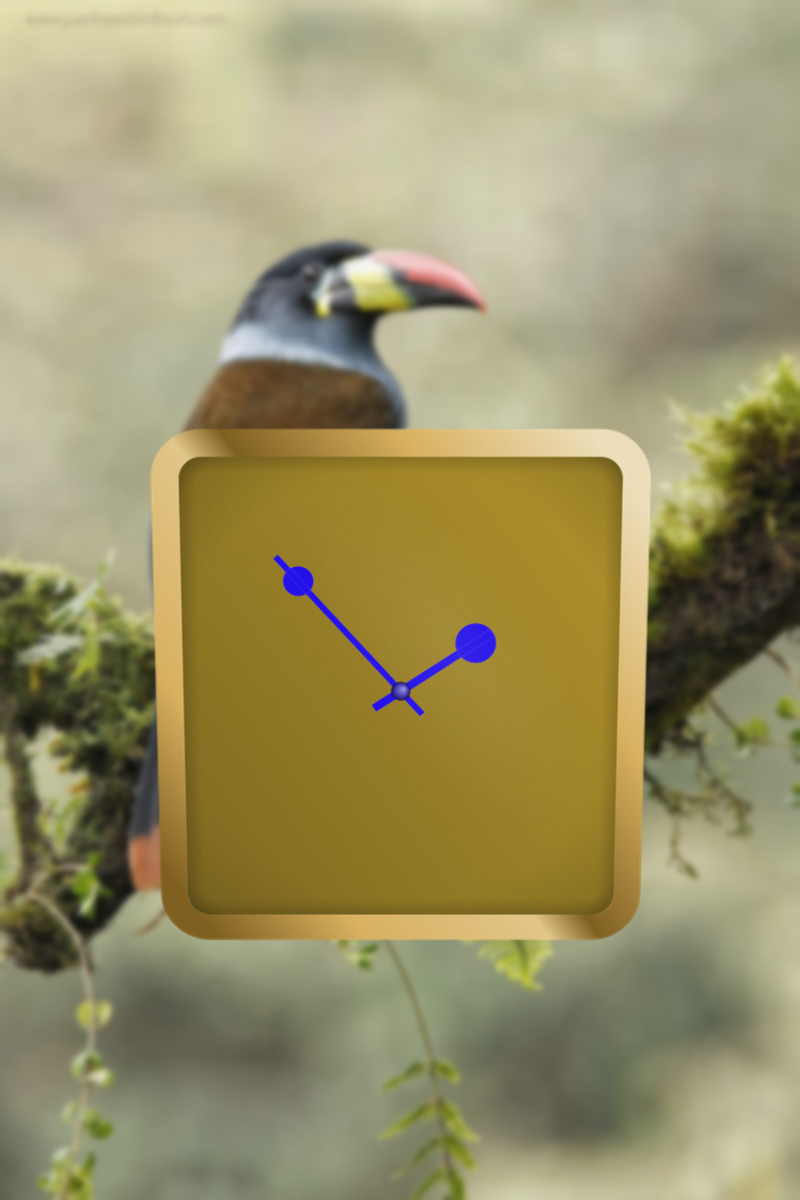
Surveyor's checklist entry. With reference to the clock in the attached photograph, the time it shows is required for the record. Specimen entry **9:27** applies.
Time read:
**1:53**
